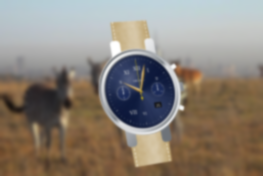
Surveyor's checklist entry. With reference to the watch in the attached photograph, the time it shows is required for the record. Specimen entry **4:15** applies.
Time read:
**10:03**
